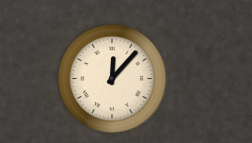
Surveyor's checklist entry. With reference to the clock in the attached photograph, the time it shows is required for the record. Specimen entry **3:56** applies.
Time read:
**12:07**
